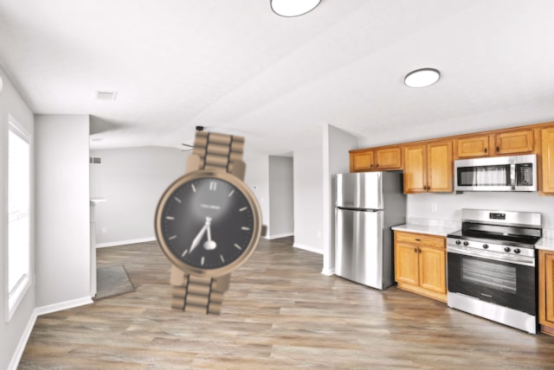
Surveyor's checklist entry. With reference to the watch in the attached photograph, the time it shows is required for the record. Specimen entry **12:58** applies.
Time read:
**5:34**
